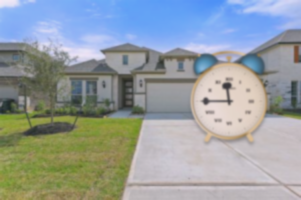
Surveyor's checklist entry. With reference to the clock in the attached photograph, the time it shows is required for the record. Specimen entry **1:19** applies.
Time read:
**11:45**
